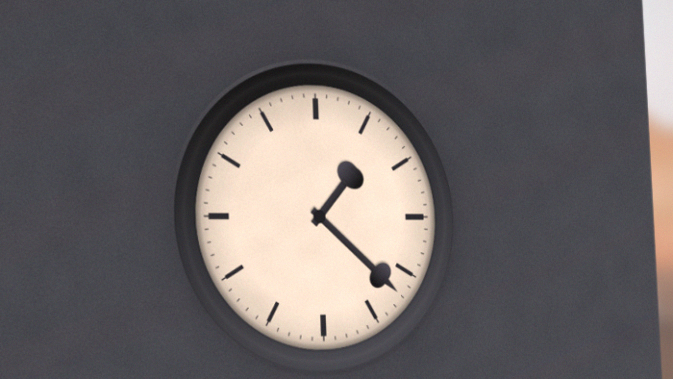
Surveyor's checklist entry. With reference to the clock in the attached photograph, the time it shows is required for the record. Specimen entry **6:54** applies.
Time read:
**1:22**
